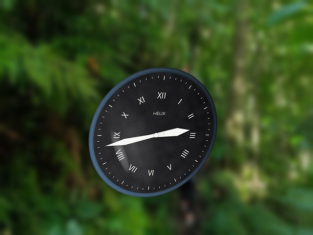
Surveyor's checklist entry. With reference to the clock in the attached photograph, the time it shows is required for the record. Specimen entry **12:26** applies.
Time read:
**2:43**
